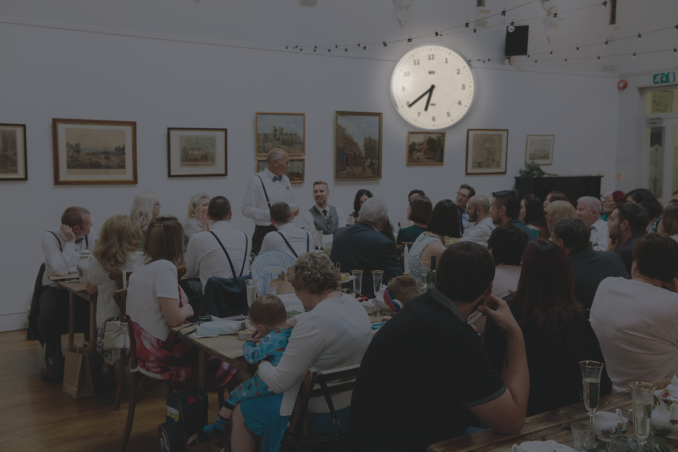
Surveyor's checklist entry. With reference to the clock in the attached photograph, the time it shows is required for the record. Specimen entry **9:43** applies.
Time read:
**6:39**
